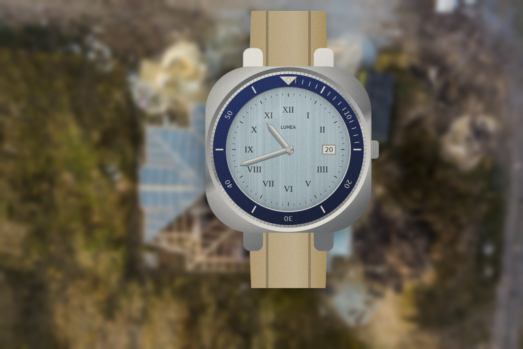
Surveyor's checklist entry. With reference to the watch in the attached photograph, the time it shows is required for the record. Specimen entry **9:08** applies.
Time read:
**10:42**
